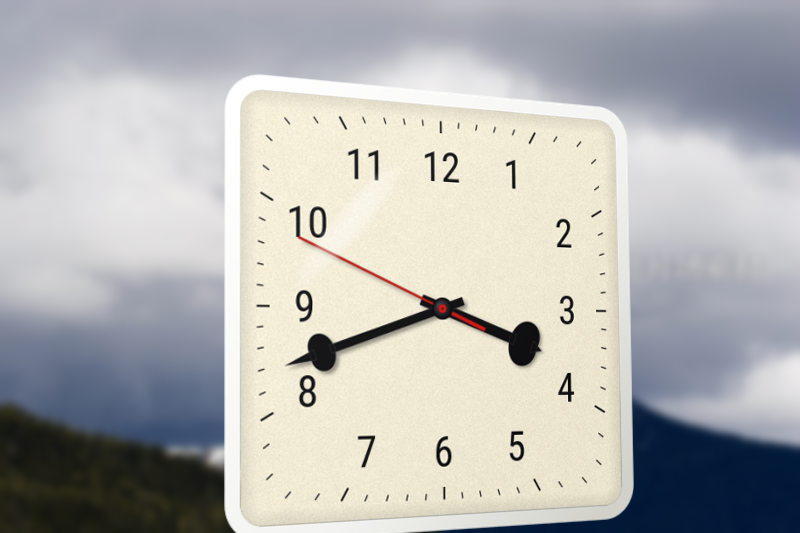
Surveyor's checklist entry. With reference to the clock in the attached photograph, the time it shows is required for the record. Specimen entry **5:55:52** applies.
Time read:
**3:41:49**
